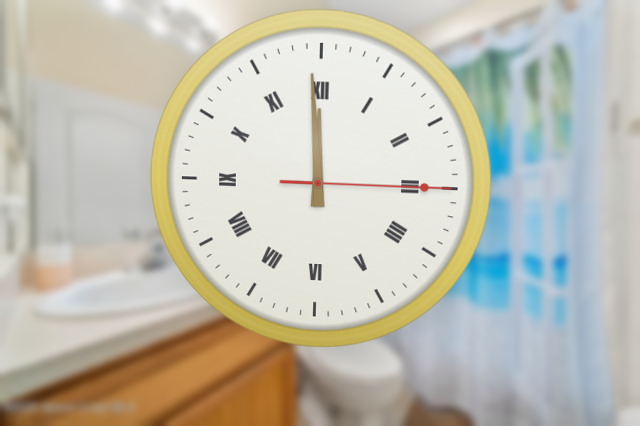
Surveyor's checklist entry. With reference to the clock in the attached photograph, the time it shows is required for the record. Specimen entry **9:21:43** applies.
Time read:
**11:59:15**
